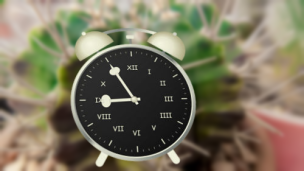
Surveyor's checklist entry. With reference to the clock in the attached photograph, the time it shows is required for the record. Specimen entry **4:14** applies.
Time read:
**8:55**
